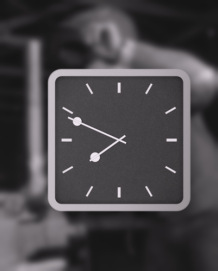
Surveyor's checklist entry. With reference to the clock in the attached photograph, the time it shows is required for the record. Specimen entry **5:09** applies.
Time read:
**7:49**
